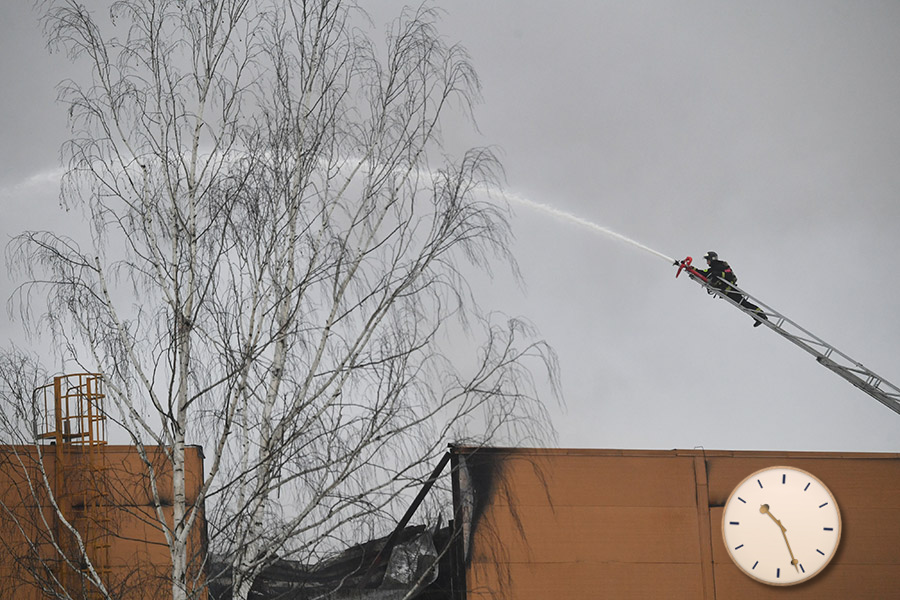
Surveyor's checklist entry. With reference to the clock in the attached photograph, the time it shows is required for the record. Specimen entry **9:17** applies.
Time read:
**10:26**
